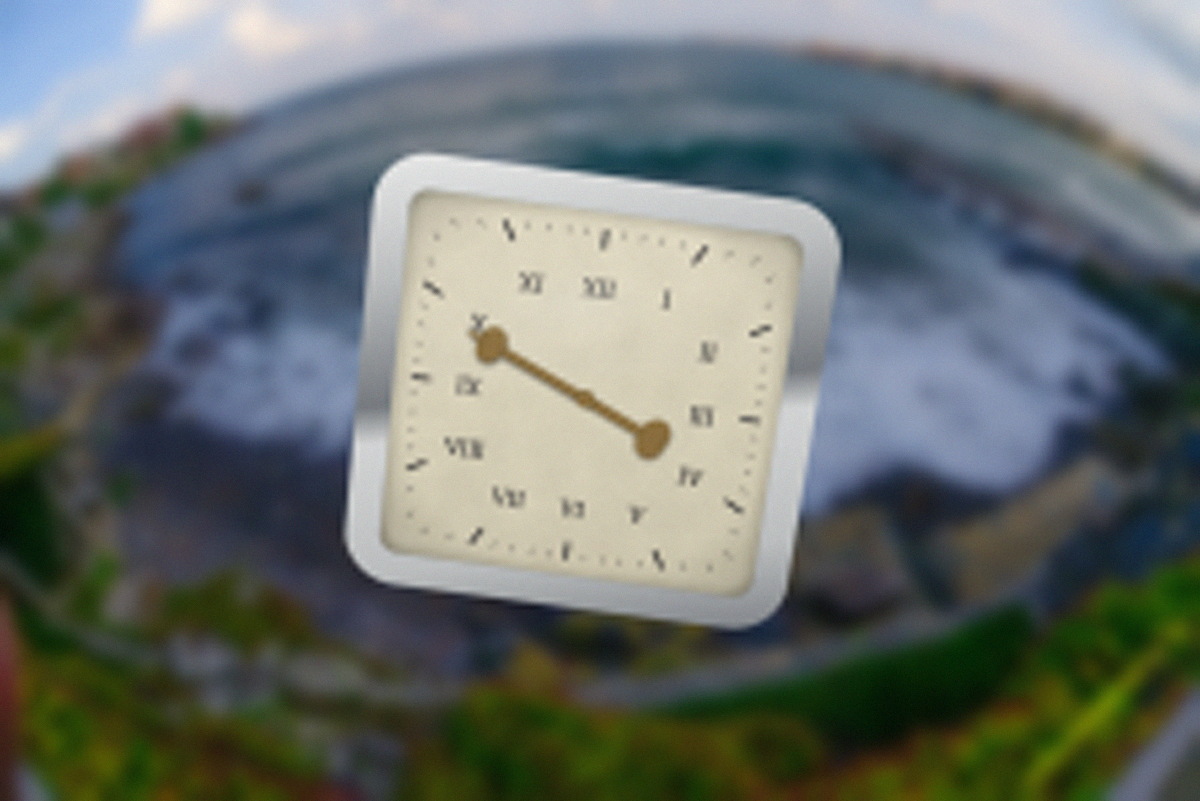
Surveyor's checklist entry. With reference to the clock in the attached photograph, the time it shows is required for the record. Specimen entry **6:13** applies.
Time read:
**3:49**
